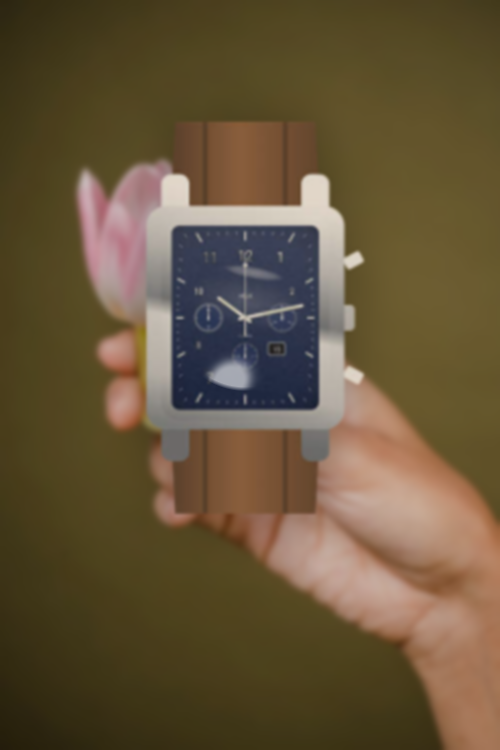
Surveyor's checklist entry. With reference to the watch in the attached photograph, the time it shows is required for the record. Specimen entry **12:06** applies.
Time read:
**10:13**
